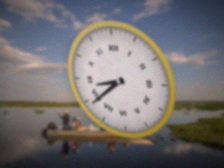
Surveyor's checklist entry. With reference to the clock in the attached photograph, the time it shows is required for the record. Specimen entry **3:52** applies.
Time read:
**8:39**
